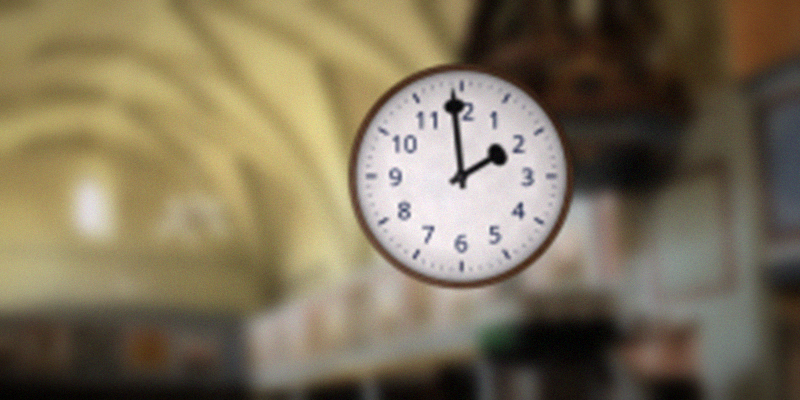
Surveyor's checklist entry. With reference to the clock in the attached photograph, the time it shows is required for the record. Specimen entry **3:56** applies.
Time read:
**1:59**
